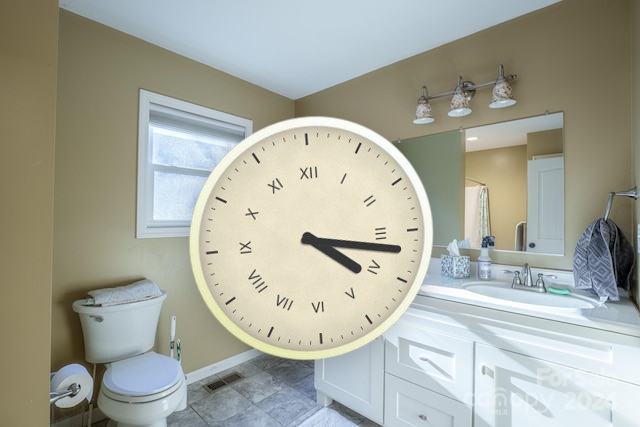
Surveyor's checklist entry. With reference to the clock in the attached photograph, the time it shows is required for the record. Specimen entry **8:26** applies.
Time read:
**4:17**
